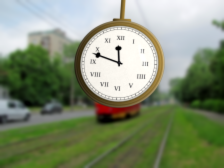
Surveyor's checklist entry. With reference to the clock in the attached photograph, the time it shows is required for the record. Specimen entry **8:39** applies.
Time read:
**11:48**
